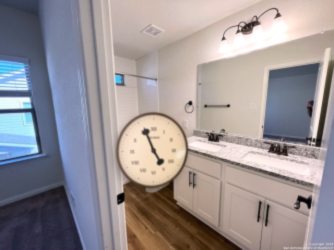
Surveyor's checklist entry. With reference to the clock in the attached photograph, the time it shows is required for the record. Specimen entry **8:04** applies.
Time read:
**4:56**
